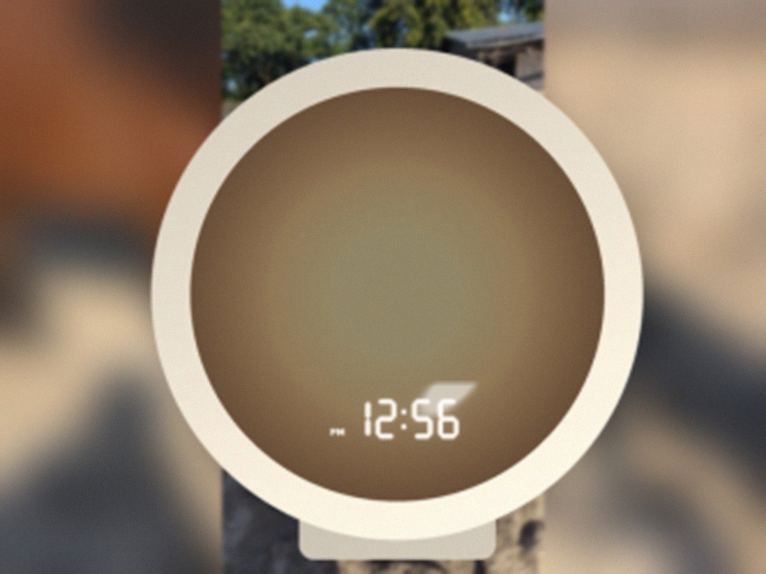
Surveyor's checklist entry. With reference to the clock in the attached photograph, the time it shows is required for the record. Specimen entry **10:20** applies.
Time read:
**12:56**
